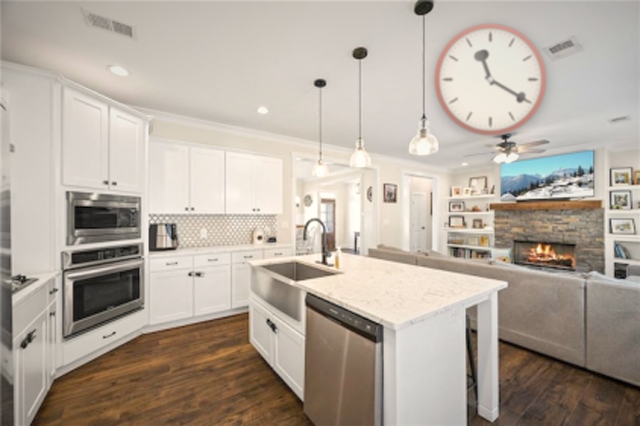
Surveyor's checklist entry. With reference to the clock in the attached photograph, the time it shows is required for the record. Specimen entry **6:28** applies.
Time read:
**11:20**
